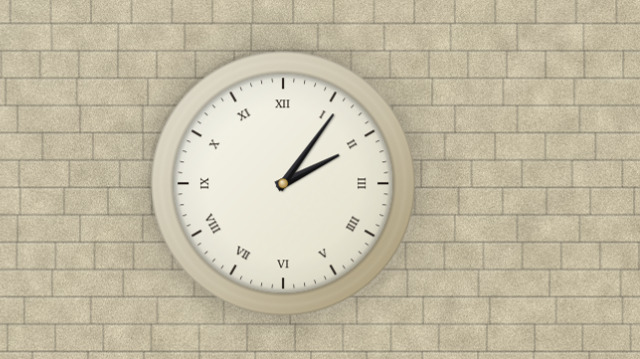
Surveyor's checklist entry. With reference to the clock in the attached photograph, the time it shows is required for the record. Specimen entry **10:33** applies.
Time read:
**2:06**
